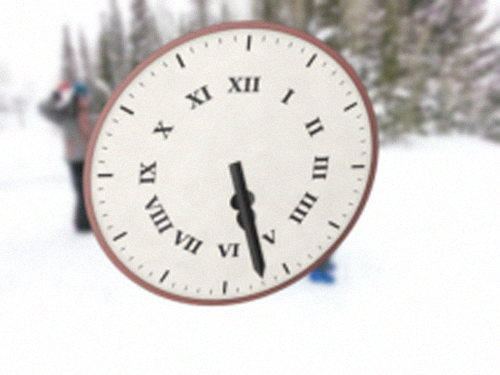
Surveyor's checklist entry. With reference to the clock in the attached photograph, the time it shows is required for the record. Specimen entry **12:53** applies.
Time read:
**5:27**
